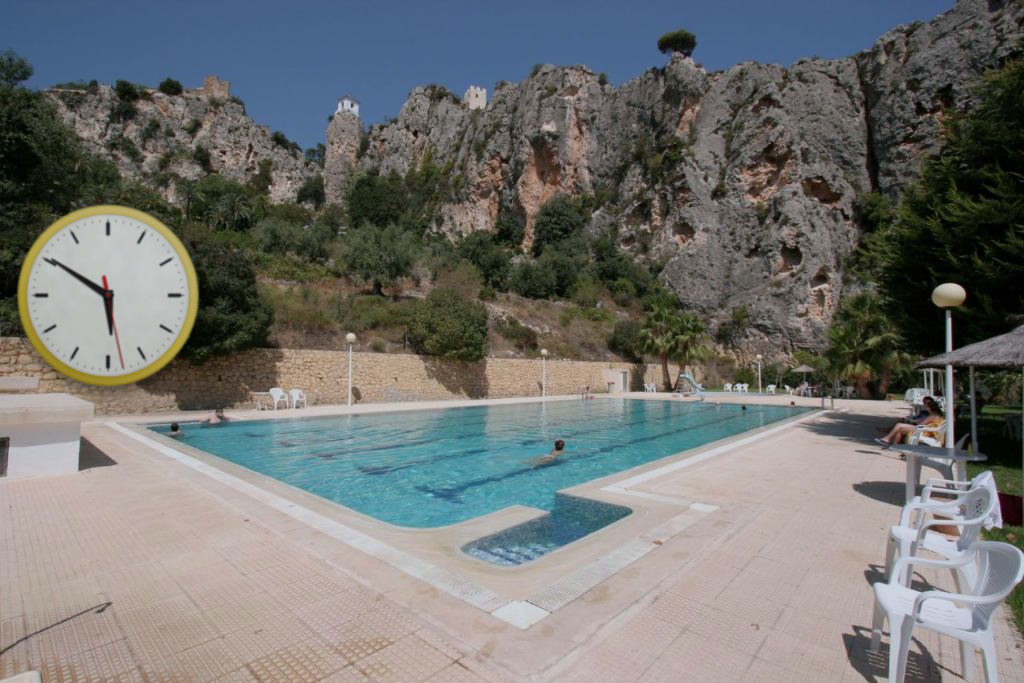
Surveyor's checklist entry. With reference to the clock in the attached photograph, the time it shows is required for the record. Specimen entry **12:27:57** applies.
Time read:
**5:50:28**
